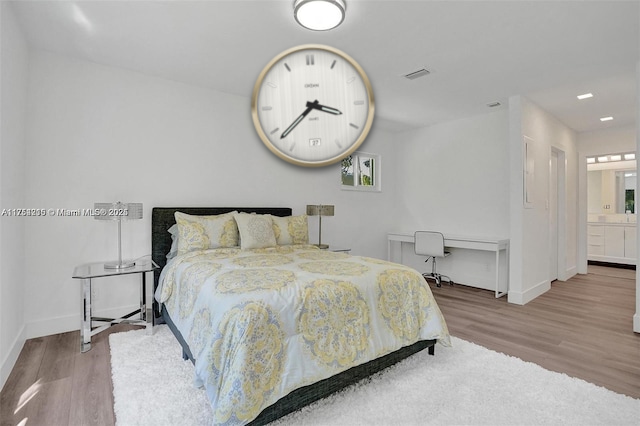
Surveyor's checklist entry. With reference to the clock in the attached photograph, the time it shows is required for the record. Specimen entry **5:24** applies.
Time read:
**3:38**
